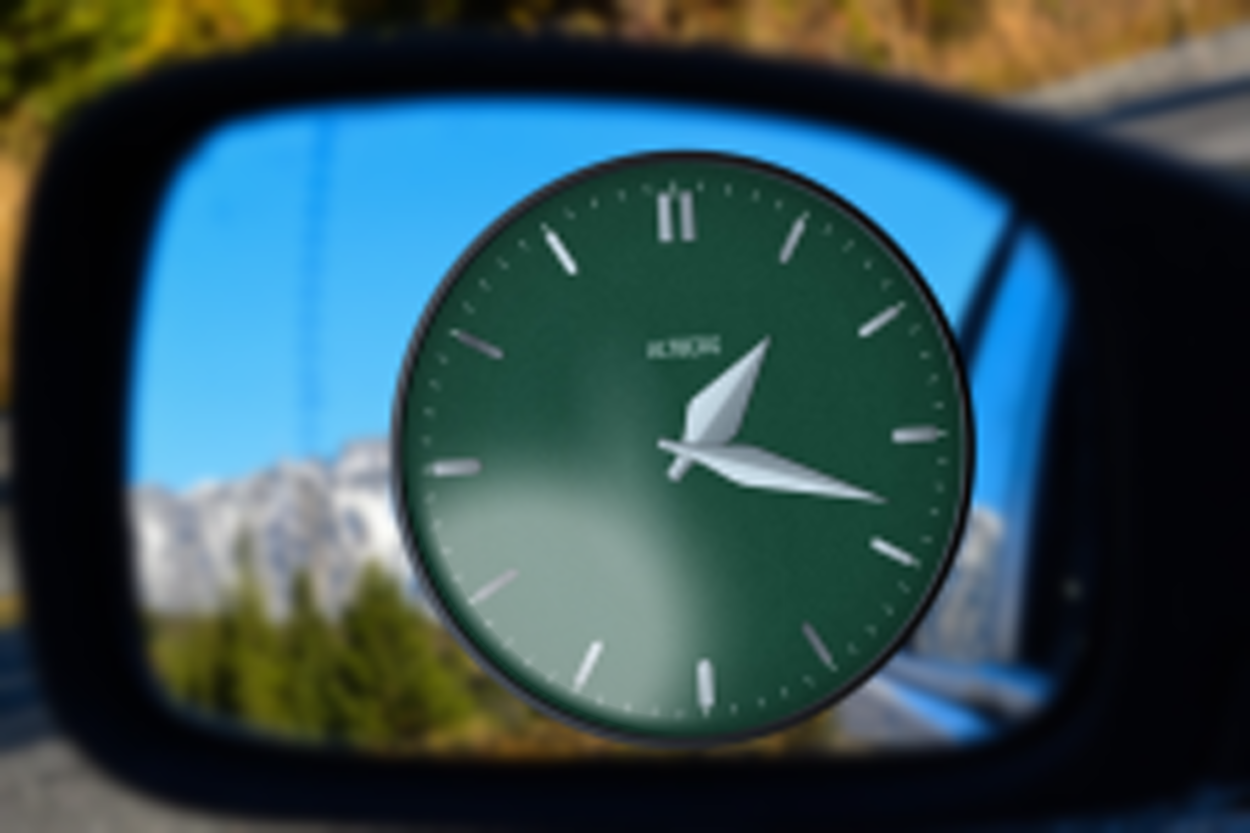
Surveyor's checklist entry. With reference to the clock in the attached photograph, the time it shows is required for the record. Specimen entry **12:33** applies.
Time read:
**1:18**
